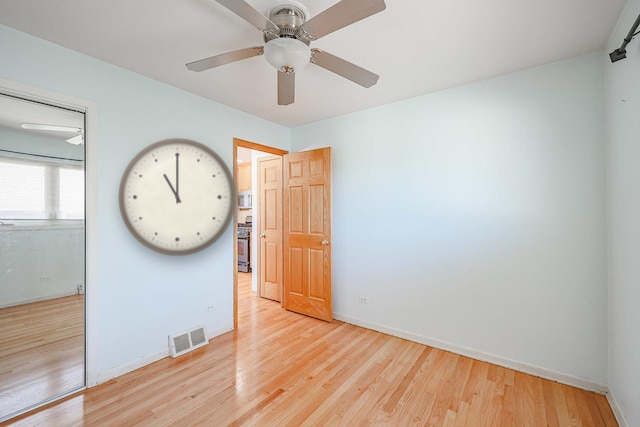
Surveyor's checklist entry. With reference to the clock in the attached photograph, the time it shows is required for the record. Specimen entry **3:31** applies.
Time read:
**11:00**
